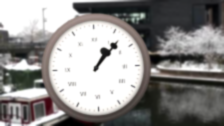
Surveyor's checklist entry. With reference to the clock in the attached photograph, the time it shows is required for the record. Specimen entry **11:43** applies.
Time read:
**1:07**
